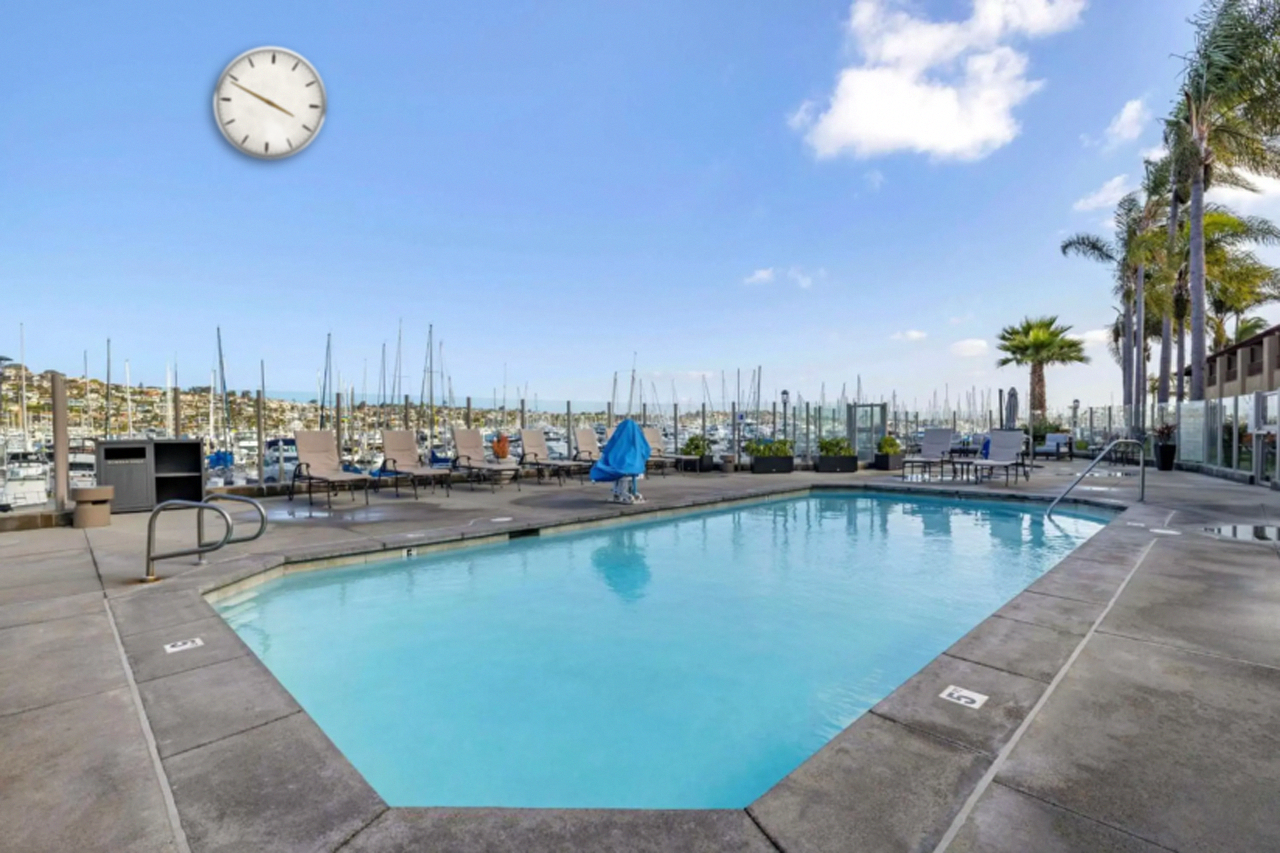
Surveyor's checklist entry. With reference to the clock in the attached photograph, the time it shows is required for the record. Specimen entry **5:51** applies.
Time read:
**3:49**
